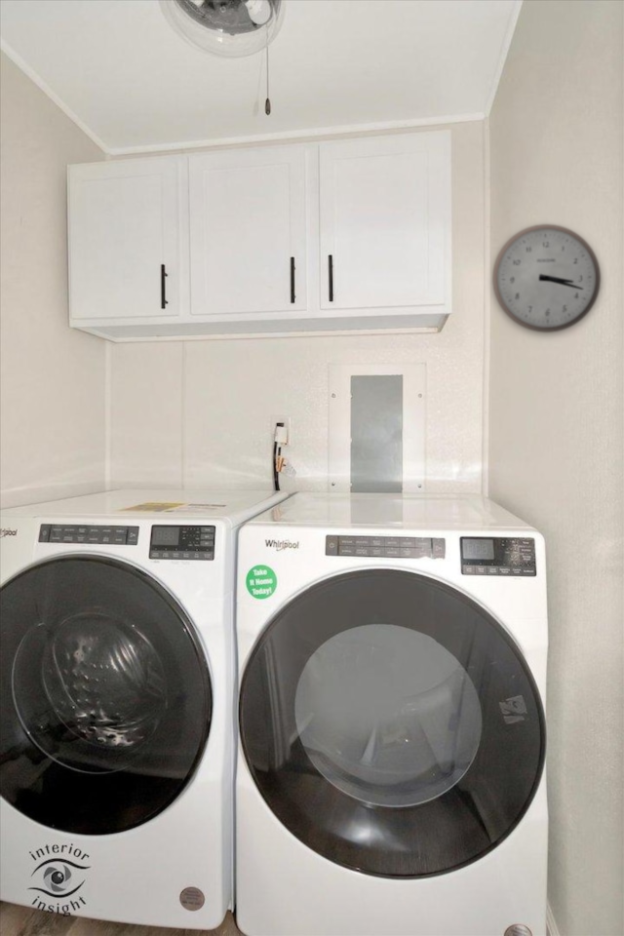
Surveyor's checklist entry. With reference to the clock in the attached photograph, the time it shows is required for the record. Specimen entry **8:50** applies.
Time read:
**3:18**
